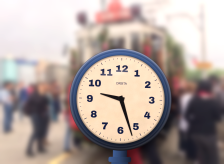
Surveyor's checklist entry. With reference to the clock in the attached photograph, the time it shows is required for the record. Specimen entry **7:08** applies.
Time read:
**9:27**
